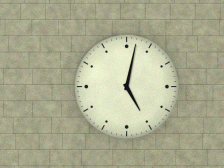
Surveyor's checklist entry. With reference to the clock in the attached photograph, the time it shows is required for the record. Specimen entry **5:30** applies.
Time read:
**5:02**
